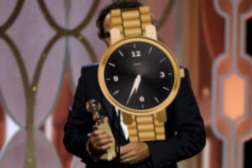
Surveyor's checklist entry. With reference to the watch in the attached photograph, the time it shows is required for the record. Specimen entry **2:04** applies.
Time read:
**6:35**
